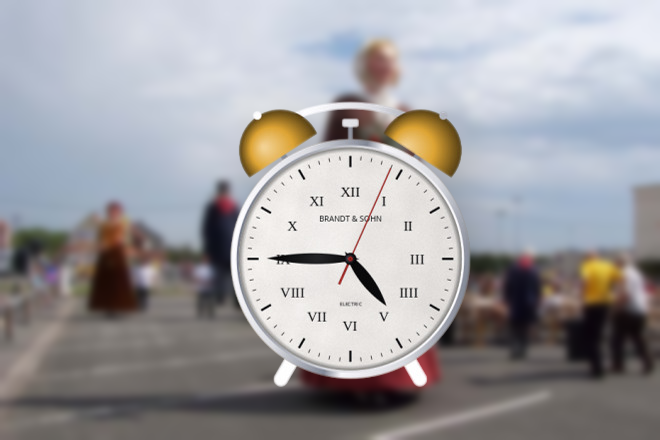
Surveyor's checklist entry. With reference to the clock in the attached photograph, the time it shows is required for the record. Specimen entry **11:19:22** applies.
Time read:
**4:45:04**
